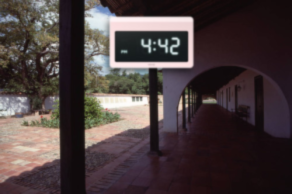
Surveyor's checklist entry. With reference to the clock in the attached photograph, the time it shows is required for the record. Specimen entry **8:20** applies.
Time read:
**4:42**
